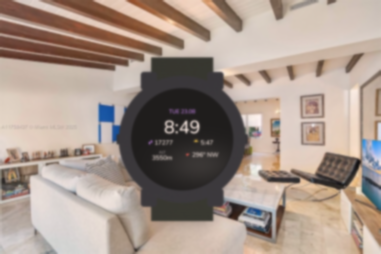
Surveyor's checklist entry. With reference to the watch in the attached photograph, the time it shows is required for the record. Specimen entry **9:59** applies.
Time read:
**8:49**
